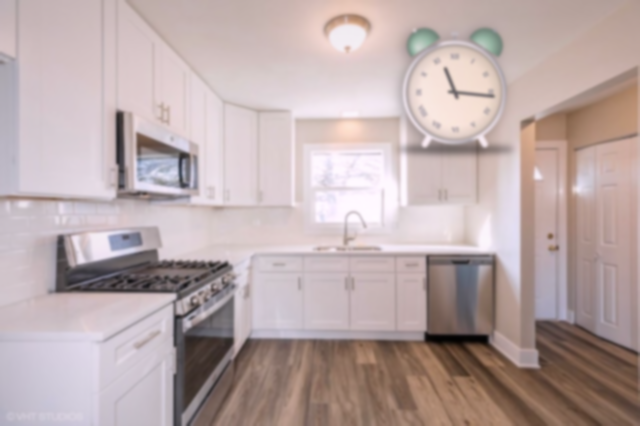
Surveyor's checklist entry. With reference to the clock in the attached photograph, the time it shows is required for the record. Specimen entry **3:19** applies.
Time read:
**11:16**
